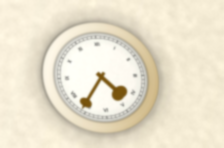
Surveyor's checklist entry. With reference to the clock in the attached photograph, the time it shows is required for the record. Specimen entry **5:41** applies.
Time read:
**4:36**
